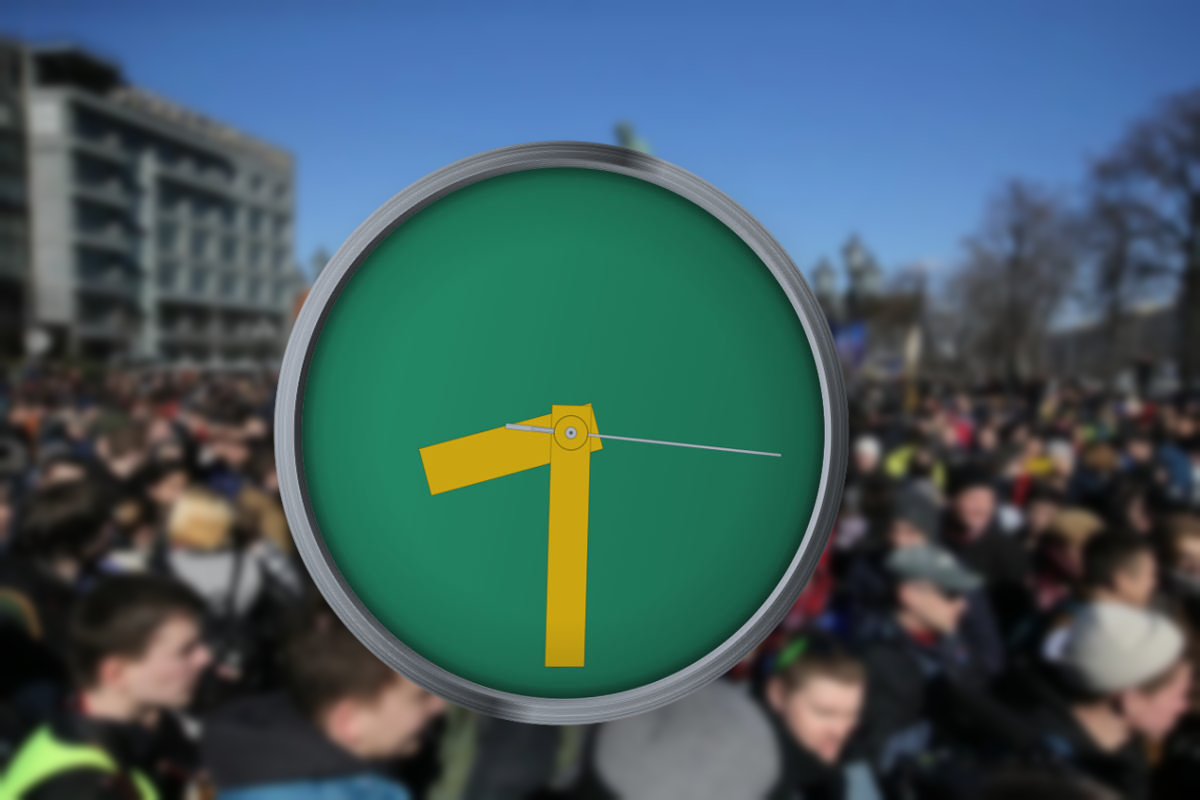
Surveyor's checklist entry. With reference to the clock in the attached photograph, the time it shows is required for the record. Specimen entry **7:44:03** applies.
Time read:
**8:30:16**
